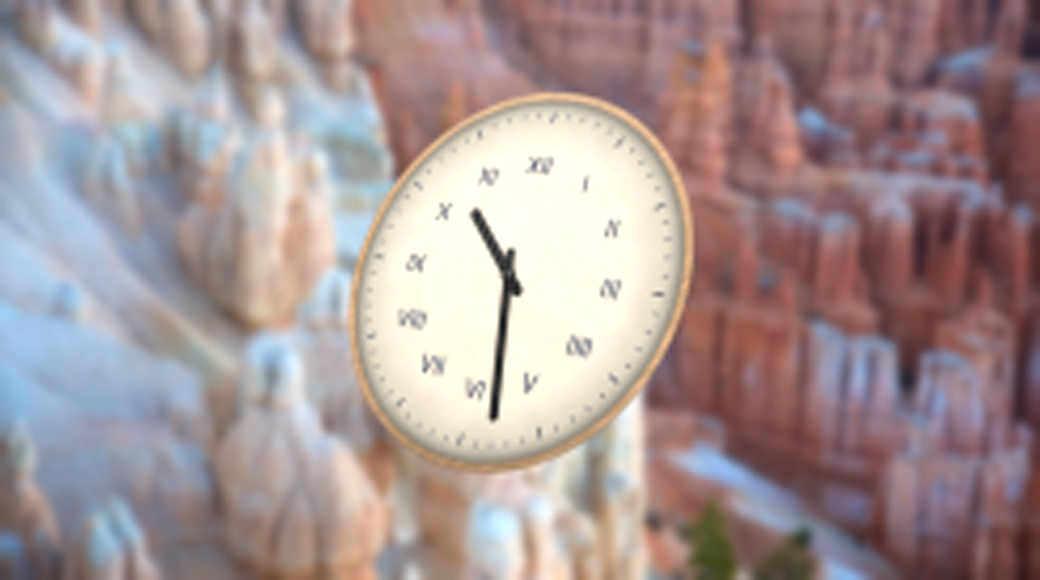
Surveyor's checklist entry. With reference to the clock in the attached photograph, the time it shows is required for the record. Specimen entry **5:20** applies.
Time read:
**10:28**
